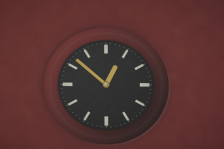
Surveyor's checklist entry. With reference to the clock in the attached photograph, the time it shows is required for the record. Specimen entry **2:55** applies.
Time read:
**12:52**
